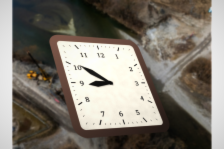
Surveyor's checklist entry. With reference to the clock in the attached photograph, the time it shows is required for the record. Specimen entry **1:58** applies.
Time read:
**8:51**
